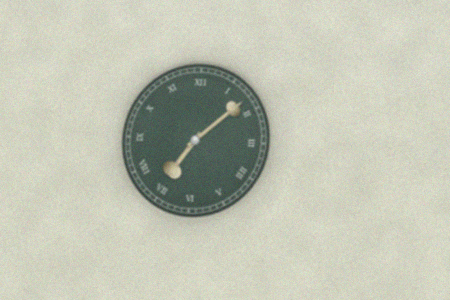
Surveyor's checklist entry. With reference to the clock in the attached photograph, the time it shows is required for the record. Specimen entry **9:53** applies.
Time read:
**7:08**
